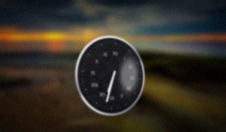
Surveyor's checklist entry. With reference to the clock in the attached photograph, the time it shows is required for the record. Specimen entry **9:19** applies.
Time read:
**6:32**
